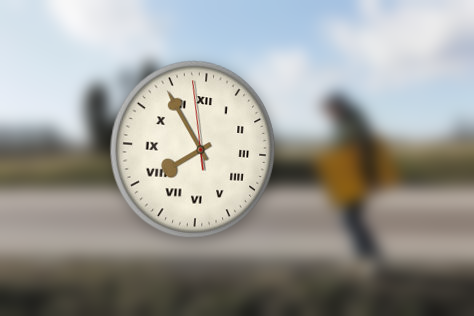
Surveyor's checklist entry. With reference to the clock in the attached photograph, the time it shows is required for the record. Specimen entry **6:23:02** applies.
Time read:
**7:53:58**
